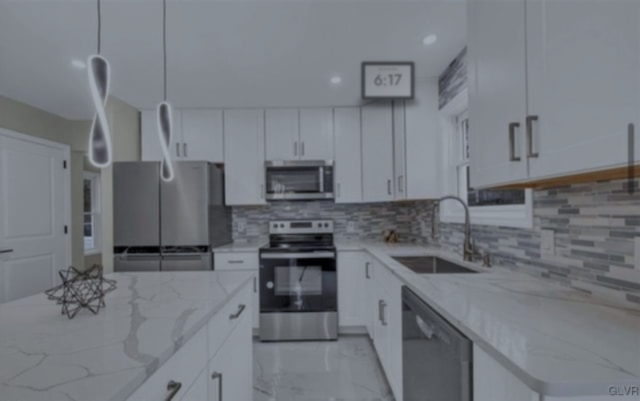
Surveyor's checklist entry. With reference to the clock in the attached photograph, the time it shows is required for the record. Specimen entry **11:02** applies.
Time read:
**6:17**
